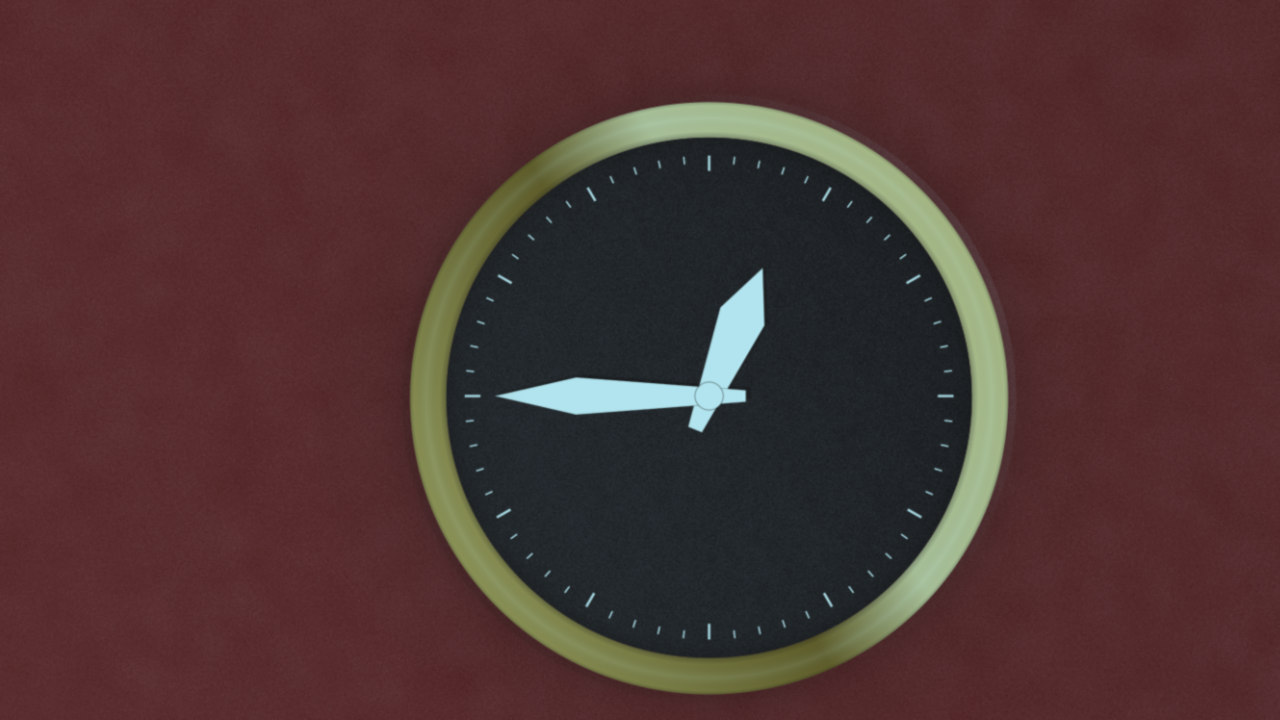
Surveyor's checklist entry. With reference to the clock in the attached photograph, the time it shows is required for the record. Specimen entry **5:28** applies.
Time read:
**12:45**
